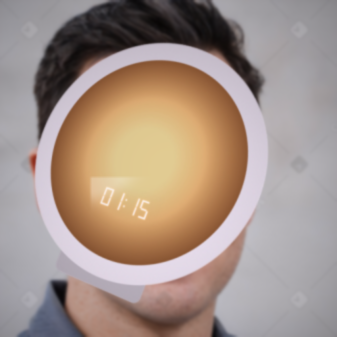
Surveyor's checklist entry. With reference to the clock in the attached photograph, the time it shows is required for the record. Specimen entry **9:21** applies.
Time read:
**1:15**
